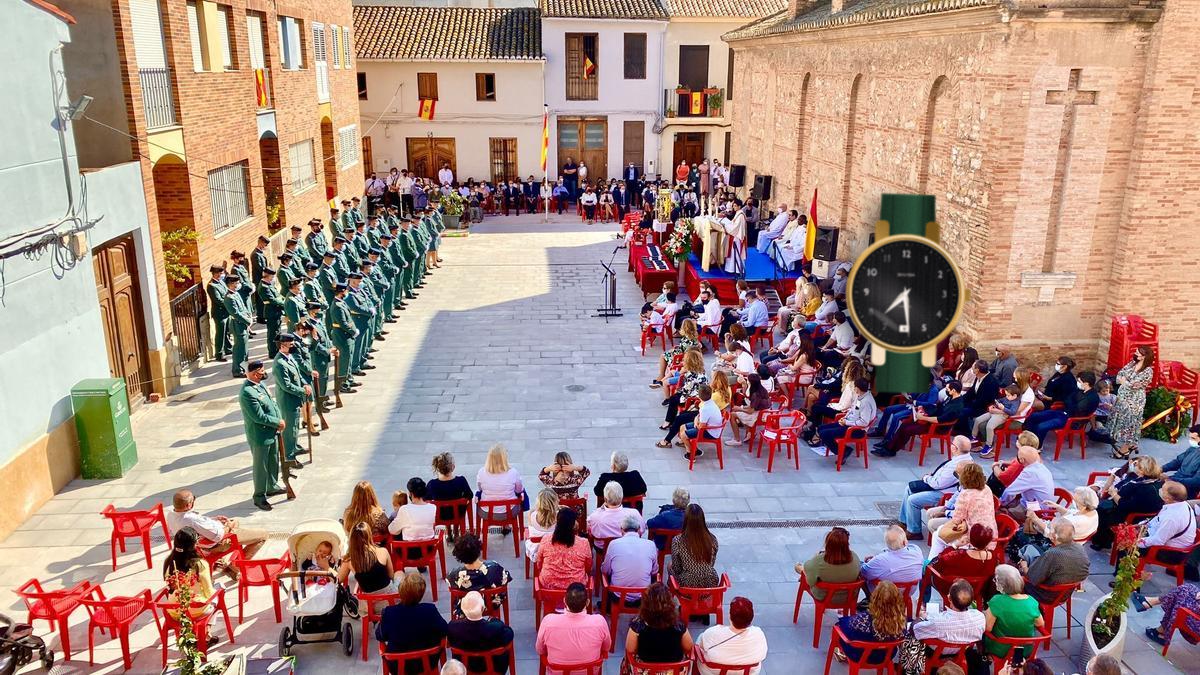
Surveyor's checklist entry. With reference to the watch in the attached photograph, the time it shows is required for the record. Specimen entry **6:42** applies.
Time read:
**7:29**
